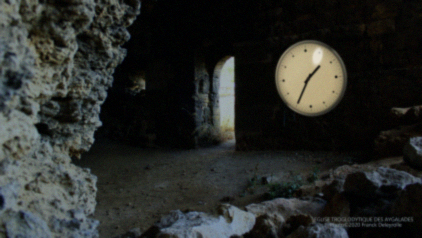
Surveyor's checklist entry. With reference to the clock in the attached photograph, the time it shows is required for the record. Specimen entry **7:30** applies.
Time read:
**1:35**
